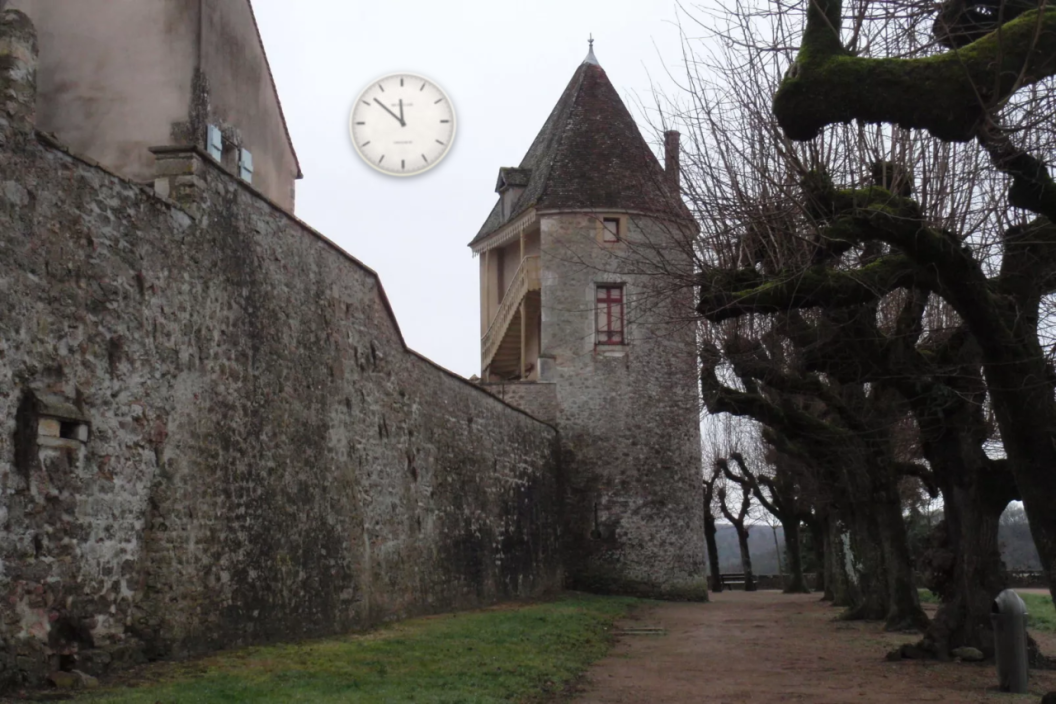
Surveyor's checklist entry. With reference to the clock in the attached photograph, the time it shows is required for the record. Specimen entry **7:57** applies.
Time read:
**11:52**
